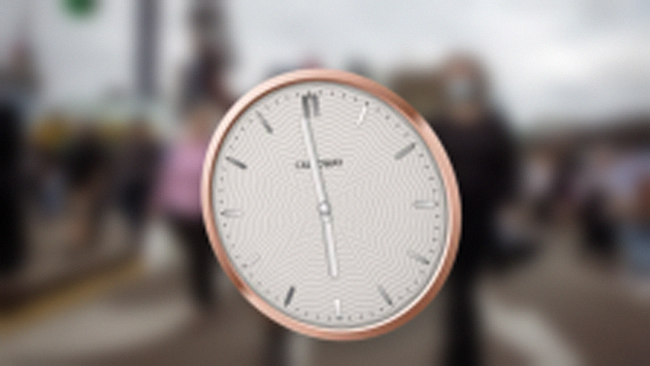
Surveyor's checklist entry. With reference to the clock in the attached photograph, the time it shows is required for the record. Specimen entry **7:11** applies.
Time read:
**5:59**
